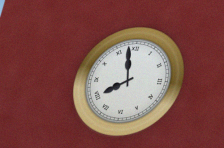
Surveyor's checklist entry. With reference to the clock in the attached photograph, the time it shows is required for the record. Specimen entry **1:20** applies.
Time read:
**7:58**
